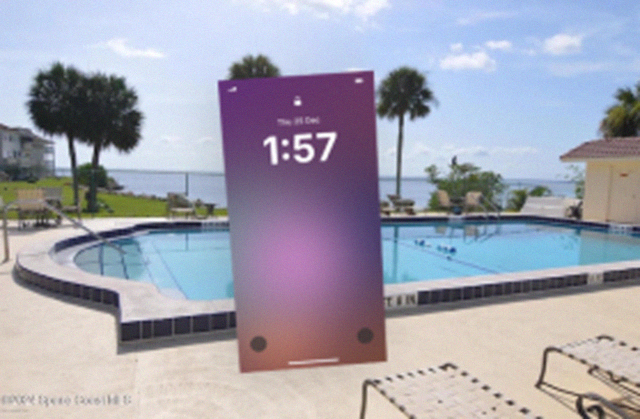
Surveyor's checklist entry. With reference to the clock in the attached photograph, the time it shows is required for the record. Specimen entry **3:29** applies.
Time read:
**1:57**
